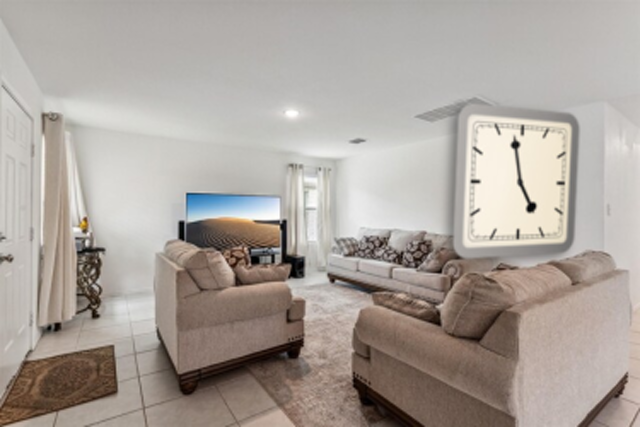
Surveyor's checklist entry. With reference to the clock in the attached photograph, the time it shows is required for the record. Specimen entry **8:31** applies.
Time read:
**4:58**
